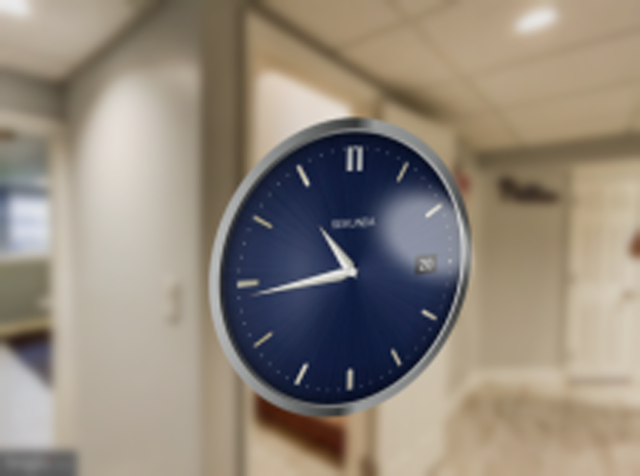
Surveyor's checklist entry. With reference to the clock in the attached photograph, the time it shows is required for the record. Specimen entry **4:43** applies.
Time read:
**10:44**
